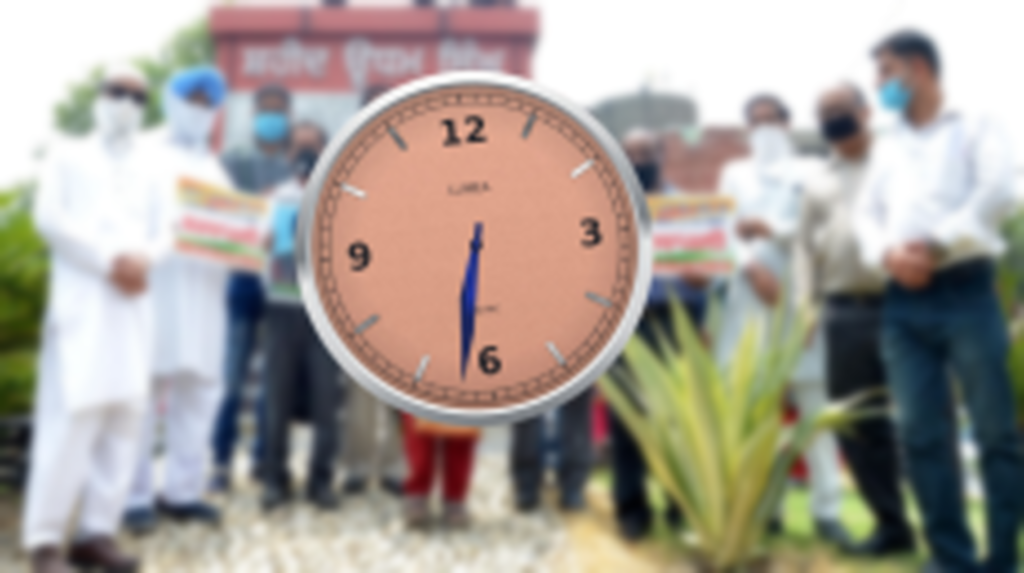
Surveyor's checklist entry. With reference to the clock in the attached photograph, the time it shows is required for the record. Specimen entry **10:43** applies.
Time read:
**6:32**
